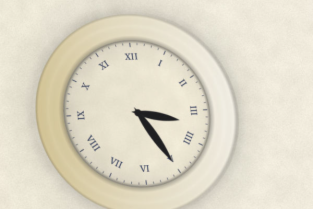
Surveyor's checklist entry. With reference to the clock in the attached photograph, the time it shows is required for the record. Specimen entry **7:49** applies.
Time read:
**3:25**
